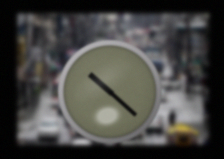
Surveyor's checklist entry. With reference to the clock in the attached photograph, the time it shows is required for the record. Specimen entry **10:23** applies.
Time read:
**10:22**
